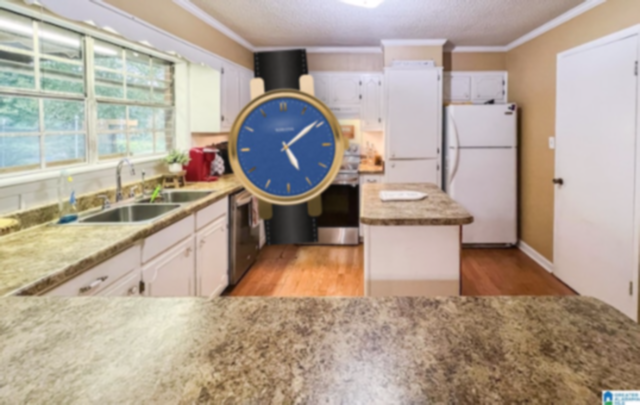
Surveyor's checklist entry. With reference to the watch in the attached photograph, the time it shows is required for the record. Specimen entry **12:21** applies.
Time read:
**5:09**
